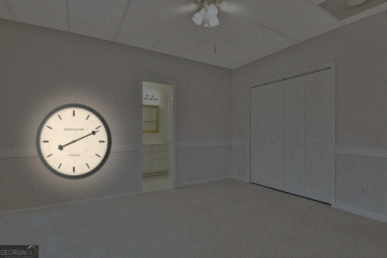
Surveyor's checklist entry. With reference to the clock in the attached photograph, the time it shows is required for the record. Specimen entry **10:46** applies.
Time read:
**8:11**
